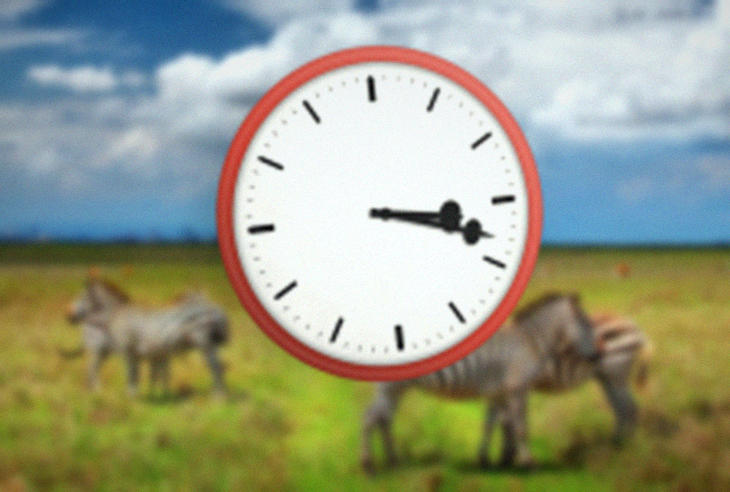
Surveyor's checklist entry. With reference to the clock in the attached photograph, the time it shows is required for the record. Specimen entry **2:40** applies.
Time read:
**3:18**
